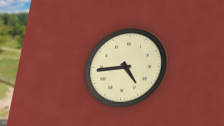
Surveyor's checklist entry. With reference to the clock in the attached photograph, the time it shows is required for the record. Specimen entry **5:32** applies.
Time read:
**4:44**
